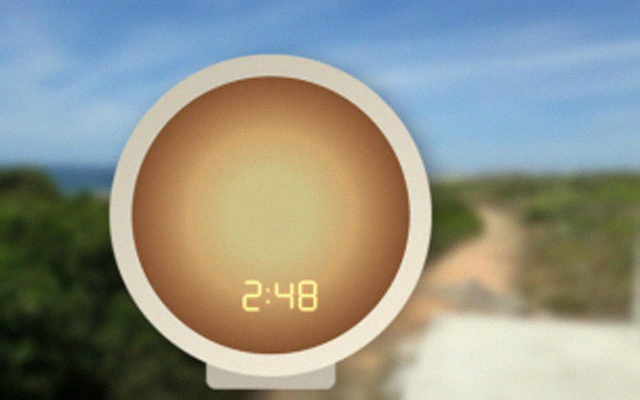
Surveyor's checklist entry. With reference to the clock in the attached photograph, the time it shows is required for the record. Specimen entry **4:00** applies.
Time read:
**2:48**
